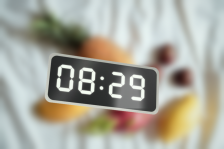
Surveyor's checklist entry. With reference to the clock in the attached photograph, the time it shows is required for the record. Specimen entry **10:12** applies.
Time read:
**8:29**
